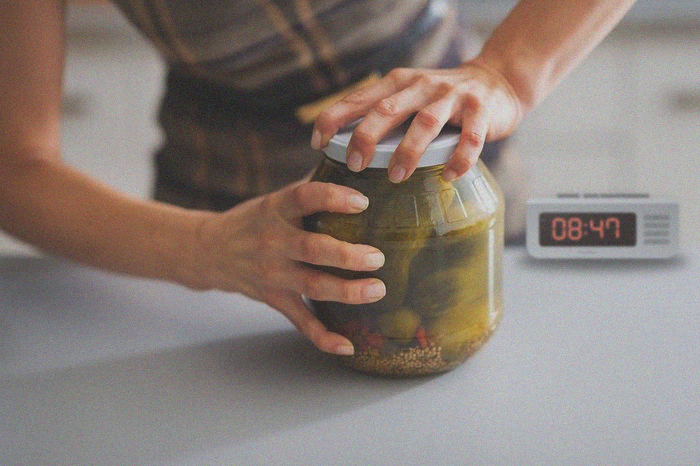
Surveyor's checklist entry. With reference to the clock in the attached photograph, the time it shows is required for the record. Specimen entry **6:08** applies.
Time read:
**8:47**
